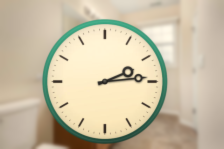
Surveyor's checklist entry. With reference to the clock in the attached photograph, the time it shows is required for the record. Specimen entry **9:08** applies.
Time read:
**2:14**
